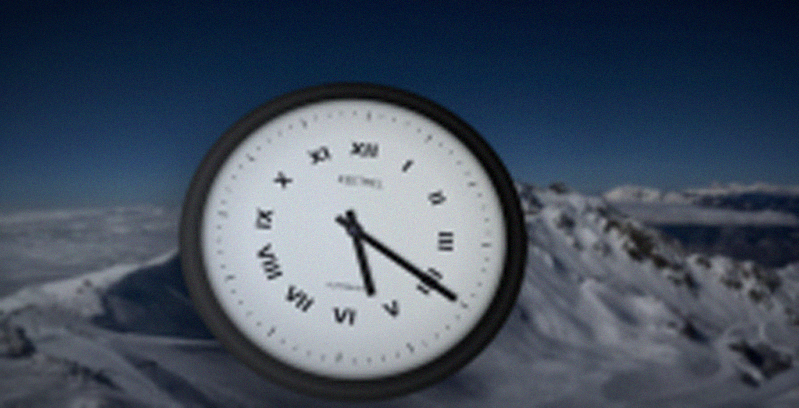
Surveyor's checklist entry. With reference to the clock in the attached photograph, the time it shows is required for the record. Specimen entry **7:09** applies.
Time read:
**5:20**
